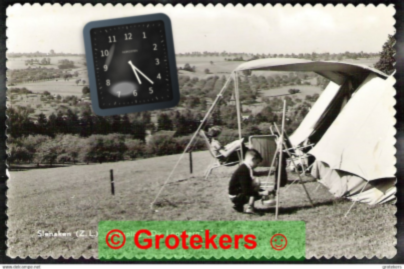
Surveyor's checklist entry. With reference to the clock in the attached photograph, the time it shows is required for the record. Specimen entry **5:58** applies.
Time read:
**5:23**
